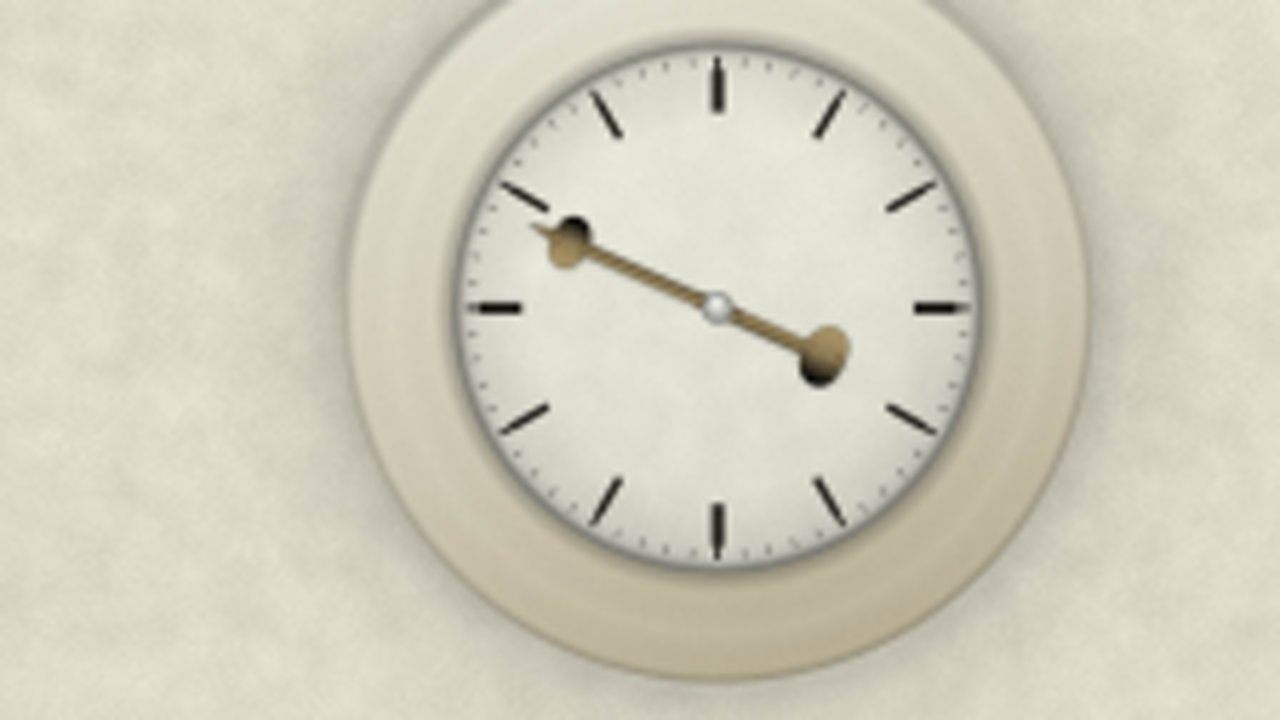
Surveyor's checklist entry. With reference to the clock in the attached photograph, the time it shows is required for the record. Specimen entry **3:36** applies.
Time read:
**3:49**
